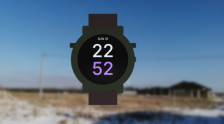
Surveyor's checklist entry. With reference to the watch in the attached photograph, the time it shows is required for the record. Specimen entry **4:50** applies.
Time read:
**22:52**
